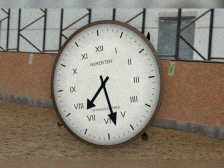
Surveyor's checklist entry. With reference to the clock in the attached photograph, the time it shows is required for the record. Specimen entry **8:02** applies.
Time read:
**7:28**
